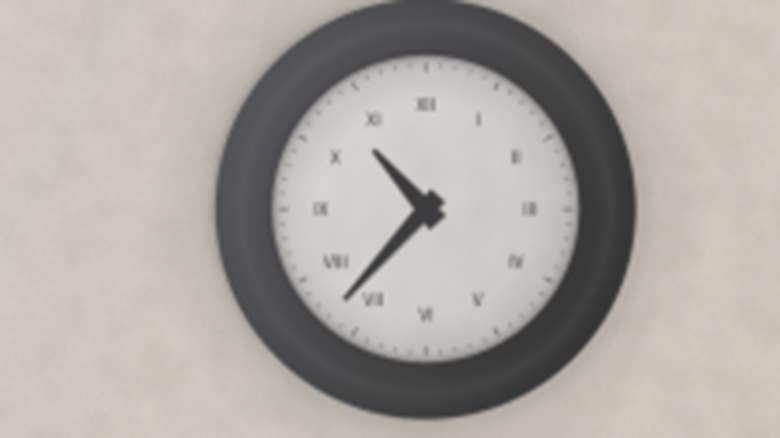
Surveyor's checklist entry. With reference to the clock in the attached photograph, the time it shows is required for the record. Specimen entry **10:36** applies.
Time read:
**10:37**
